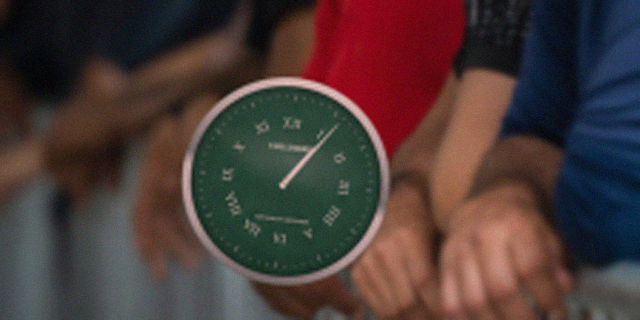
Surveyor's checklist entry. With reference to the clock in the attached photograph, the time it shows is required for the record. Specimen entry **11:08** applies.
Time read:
**1:06**
